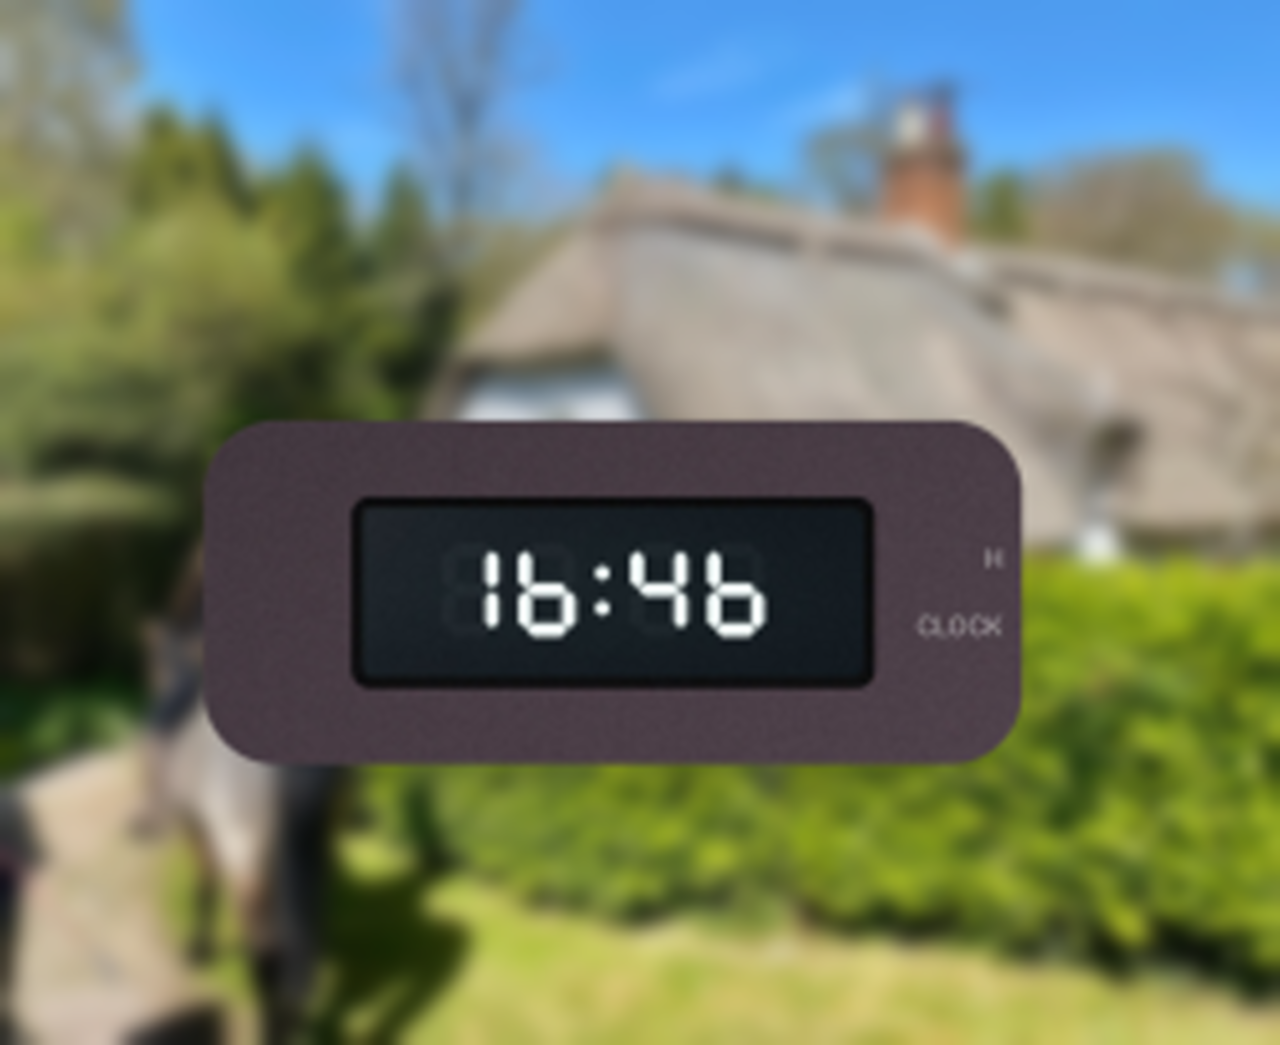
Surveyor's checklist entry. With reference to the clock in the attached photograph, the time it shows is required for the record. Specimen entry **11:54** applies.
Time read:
**16:46**
